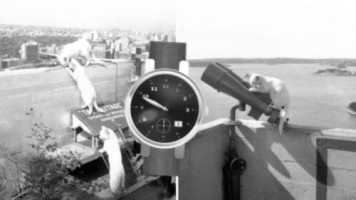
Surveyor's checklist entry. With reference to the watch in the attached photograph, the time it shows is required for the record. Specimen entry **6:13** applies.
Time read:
**9:49**
